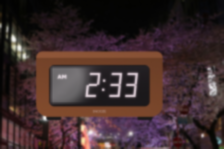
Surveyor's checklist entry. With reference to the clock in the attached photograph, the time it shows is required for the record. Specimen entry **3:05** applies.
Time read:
**2:33**
